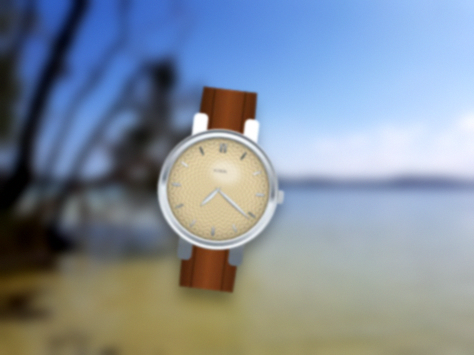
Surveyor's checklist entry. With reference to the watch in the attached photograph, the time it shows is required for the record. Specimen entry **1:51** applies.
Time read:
**7:21**
